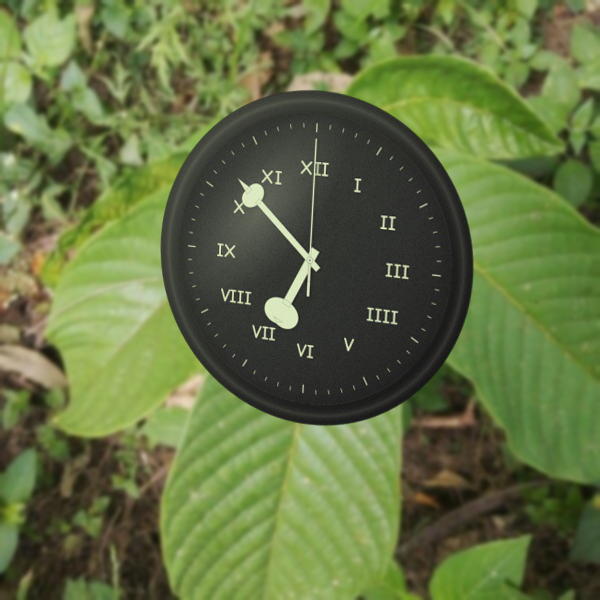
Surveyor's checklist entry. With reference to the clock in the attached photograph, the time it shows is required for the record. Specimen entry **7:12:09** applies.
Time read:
**6:52:00**
